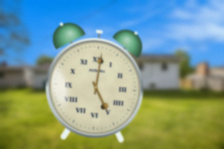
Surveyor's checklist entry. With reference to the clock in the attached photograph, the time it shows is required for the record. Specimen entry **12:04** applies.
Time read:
**5:01**
